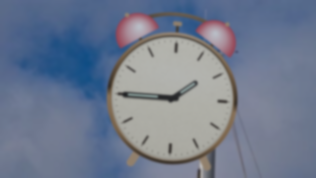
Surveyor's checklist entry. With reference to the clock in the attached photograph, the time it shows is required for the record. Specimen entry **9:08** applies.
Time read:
**1:45**
